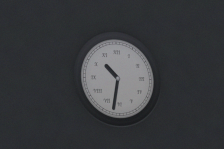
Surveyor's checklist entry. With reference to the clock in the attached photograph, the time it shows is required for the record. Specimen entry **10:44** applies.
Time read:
**10:32**
